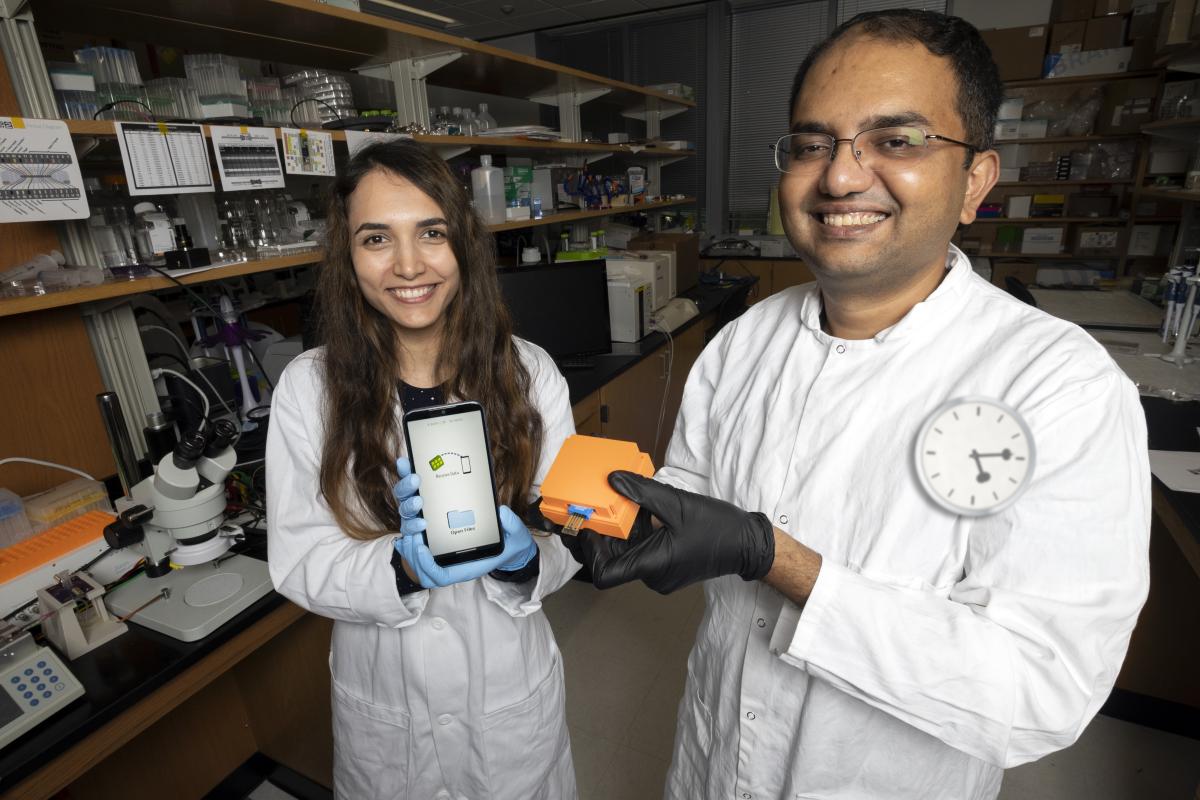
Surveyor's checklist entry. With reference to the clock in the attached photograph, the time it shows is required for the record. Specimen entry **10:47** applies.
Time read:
**5:14**
